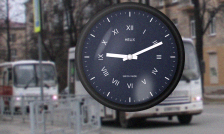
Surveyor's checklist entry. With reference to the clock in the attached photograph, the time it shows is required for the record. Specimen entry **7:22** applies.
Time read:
**9:11**
